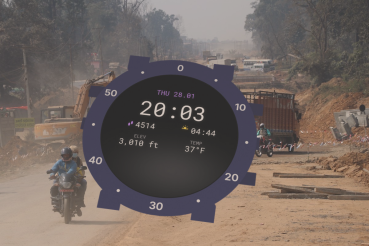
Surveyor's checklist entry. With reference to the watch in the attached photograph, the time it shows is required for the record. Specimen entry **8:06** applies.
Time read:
**20:03**
